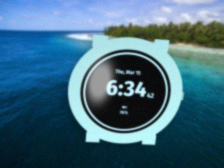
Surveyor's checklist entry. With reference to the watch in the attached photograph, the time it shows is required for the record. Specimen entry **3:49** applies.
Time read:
**6:34**
